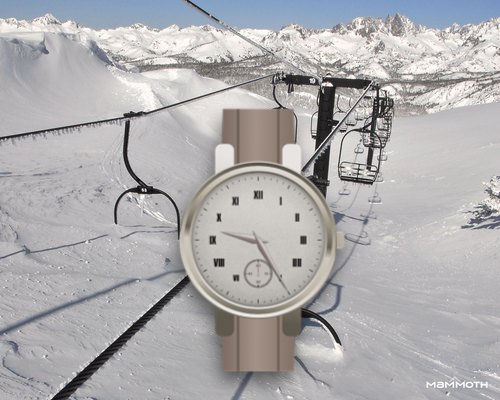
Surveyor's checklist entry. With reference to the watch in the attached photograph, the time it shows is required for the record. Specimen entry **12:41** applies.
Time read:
**9:25**
